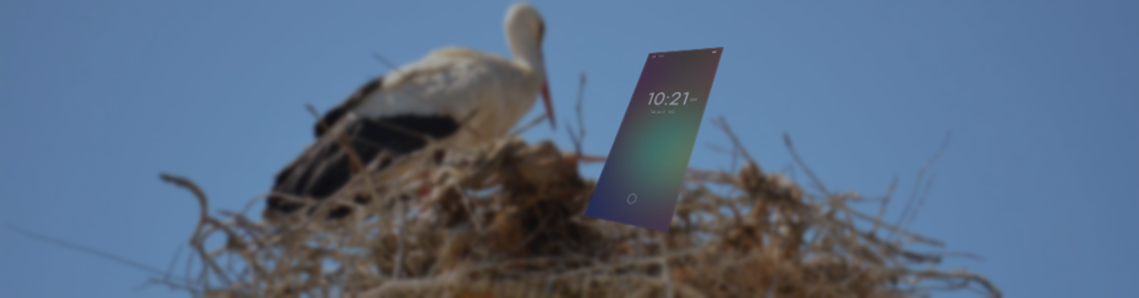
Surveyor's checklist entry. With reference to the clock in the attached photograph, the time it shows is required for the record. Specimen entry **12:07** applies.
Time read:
**10:21**
